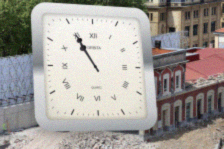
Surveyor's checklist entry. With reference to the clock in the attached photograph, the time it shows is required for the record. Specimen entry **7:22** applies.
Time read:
**10:55**
